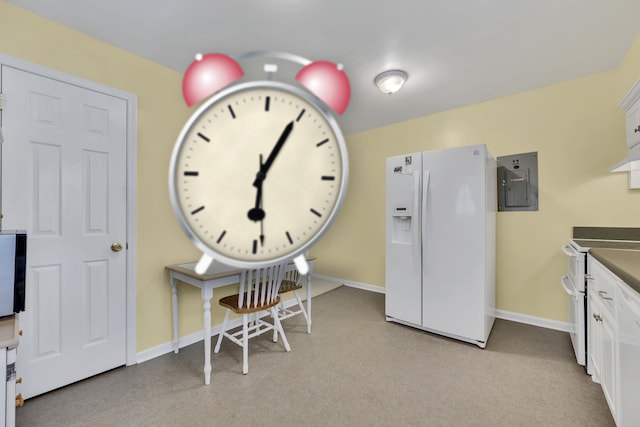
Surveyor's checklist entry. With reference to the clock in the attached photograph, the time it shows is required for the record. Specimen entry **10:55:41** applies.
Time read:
**6:04:29**
